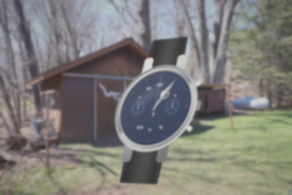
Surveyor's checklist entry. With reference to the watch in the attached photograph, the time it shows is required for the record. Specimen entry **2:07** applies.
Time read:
**1:05**
